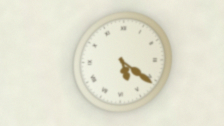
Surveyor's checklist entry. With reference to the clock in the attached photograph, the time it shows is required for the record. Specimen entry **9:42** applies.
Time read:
**5:21**
